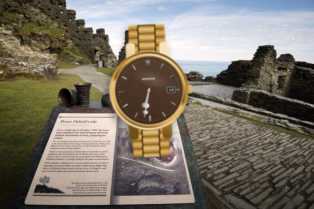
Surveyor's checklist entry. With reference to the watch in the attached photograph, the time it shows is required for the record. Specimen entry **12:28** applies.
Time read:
**6:32**
